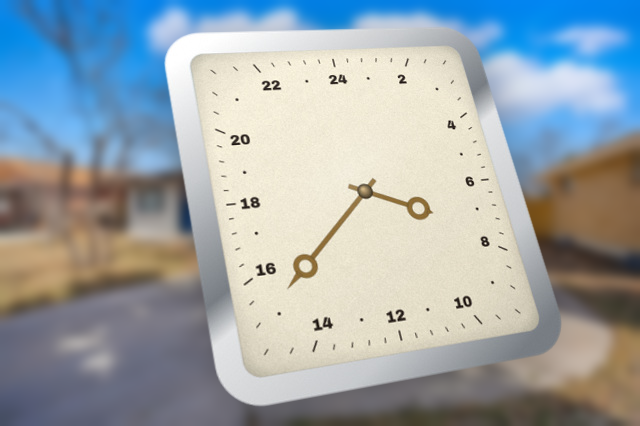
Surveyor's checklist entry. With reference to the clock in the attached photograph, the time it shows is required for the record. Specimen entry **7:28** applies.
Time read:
**7:38**
